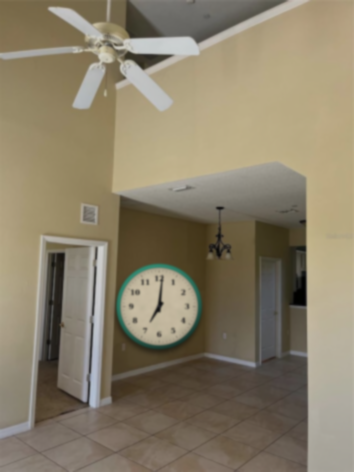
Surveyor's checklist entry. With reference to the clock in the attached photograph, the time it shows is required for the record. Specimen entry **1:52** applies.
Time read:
**7:01**
